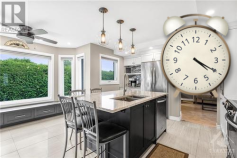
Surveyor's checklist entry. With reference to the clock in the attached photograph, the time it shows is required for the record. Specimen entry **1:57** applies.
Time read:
**4:20**
